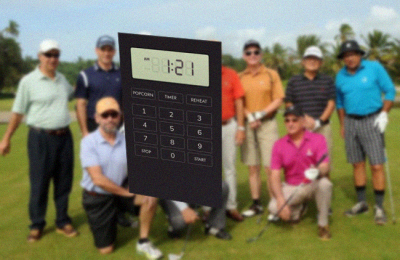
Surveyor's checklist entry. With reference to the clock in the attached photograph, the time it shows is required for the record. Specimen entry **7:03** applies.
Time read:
**1:21**
